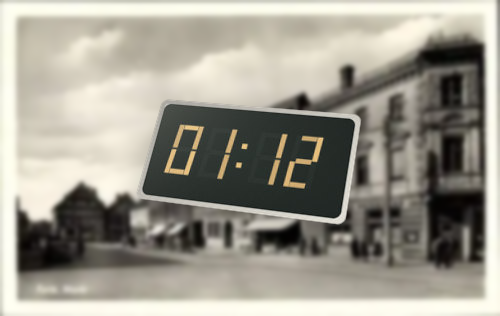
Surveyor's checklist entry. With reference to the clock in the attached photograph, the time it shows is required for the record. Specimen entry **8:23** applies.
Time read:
**1:12**
